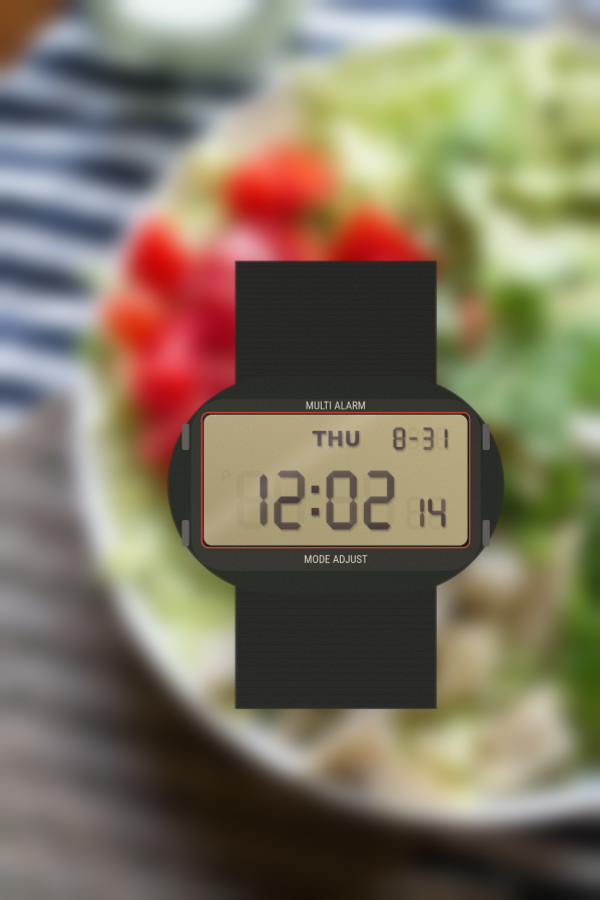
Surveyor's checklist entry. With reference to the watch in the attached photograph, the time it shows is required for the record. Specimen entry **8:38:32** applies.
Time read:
**12:02:14**
